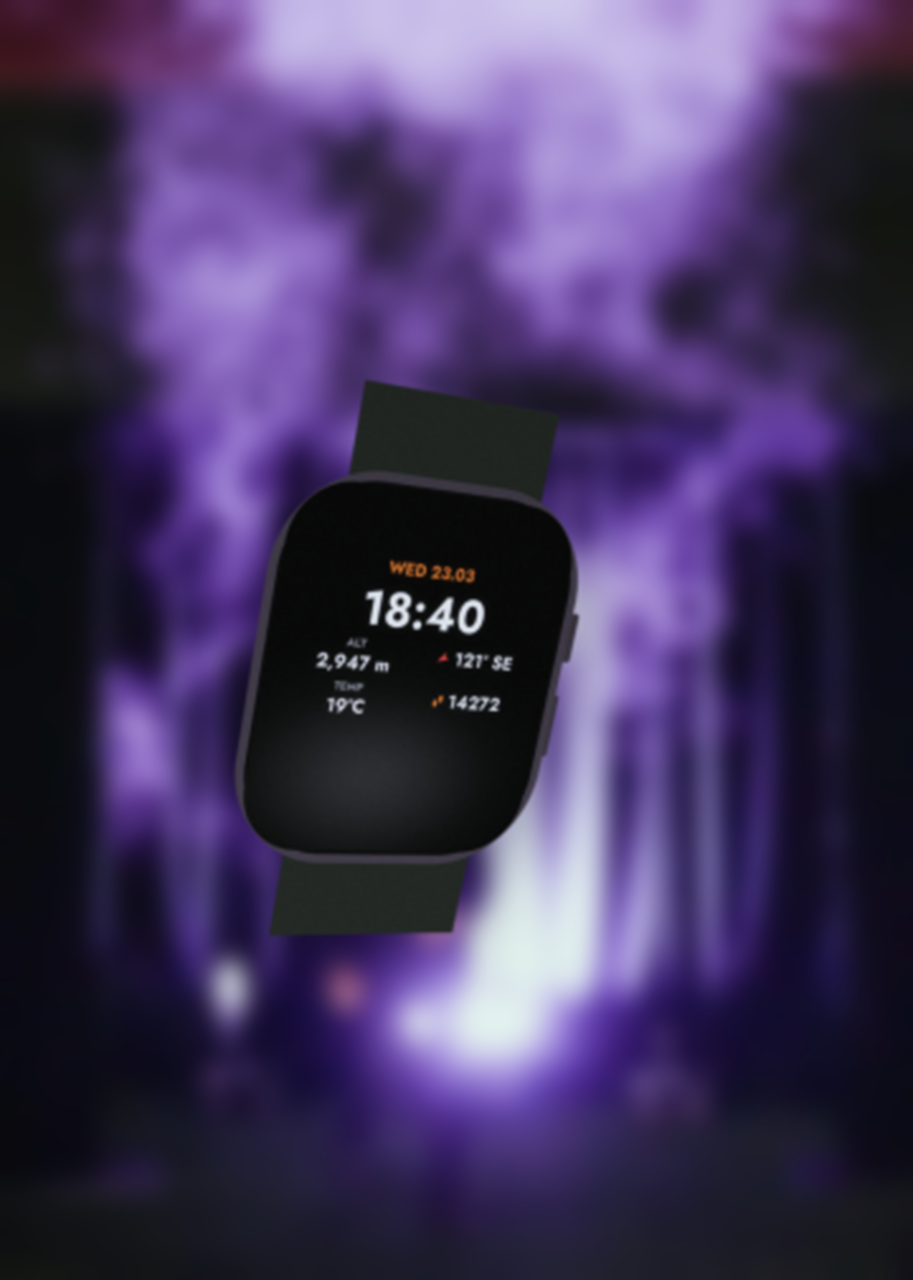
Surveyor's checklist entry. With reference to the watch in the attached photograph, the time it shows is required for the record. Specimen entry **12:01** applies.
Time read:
**18:40**
